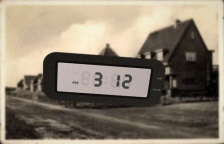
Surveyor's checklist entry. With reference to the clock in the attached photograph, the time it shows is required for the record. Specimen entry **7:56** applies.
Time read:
**3:12**
